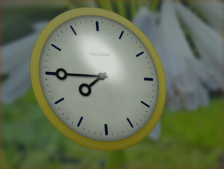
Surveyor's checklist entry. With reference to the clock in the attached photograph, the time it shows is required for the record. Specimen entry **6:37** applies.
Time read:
**7:45**
